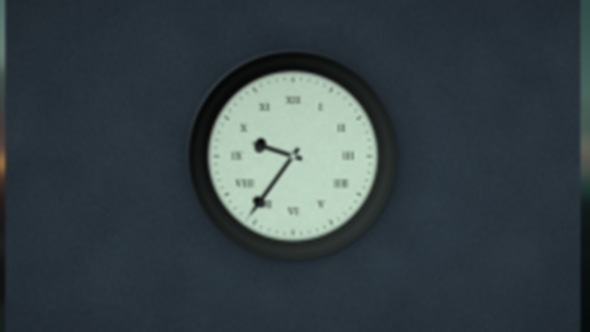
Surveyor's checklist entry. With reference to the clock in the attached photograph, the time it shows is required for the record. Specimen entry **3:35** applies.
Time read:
**9:36**
